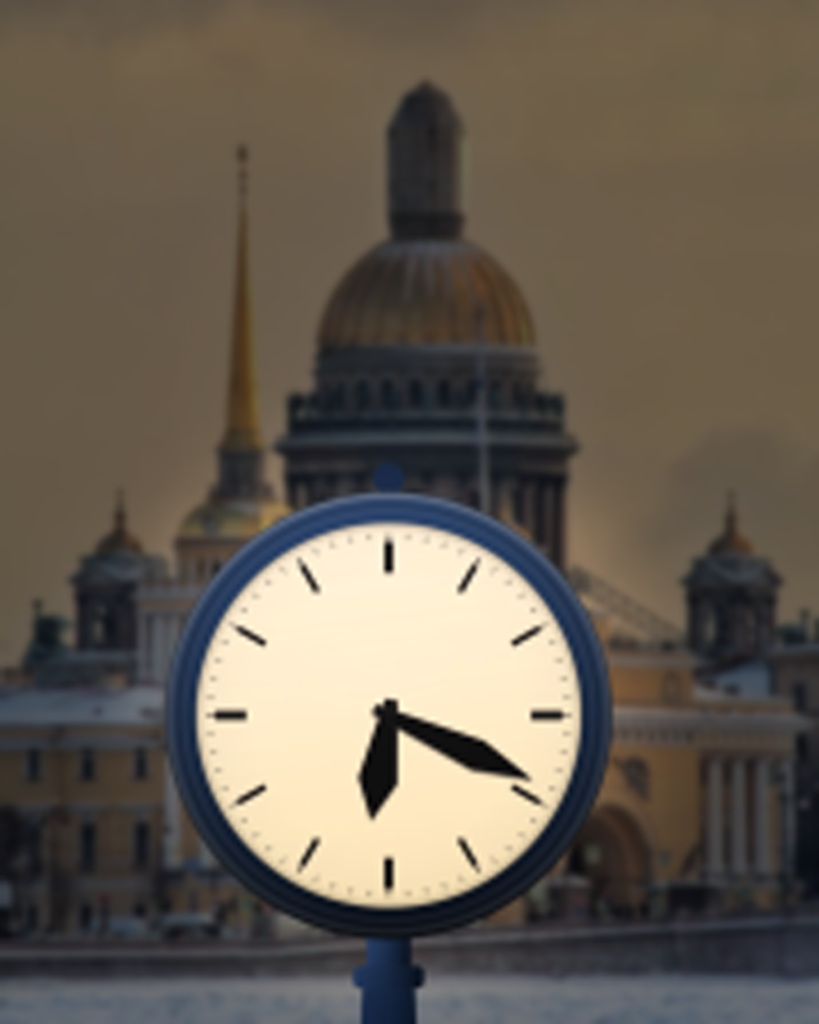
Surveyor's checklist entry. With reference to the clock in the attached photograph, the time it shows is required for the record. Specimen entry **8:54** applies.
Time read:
**6:19**
